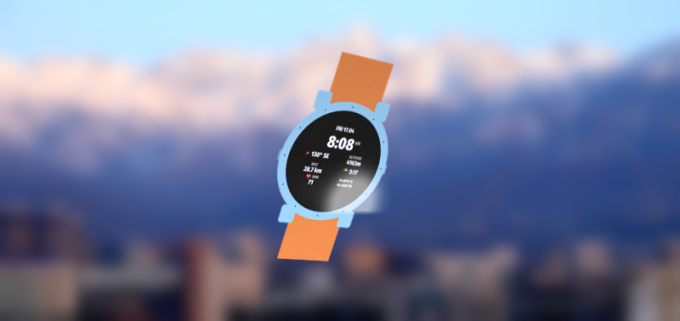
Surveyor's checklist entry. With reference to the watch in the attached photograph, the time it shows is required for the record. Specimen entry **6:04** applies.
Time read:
**8:08**
